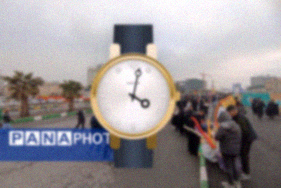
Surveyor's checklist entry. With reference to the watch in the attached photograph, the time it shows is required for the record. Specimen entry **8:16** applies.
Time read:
**4:02**
